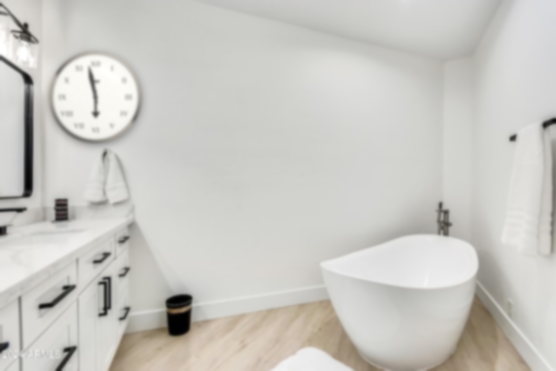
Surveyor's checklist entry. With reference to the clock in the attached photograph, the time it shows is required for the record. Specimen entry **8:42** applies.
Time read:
**5:58**
